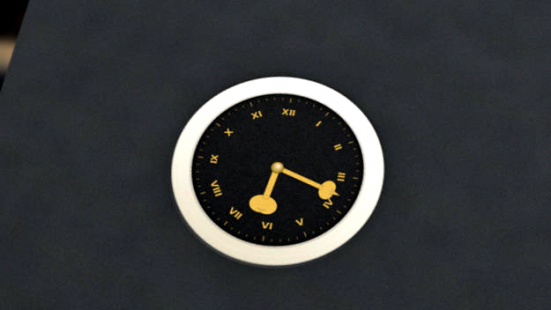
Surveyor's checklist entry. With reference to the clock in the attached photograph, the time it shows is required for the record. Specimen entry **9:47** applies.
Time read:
**6:18**
